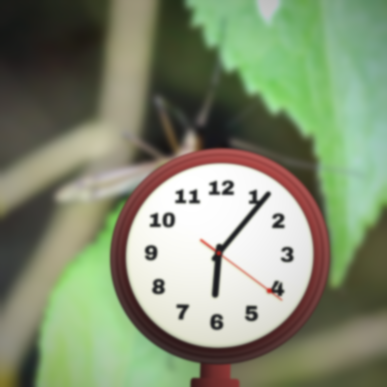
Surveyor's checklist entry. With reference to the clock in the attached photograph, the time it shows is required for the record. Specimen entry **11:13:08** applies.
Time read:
**6:06:21**
